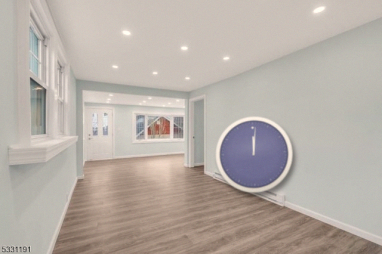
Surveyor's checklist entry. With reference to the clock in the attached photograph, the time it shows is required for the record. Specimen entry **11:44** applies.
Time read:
**12:01**
